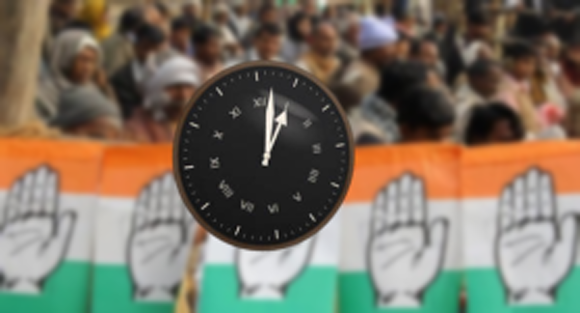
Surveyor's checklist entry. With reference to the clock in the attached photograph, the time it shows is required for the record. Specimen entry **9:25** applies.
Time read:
**1:02**
